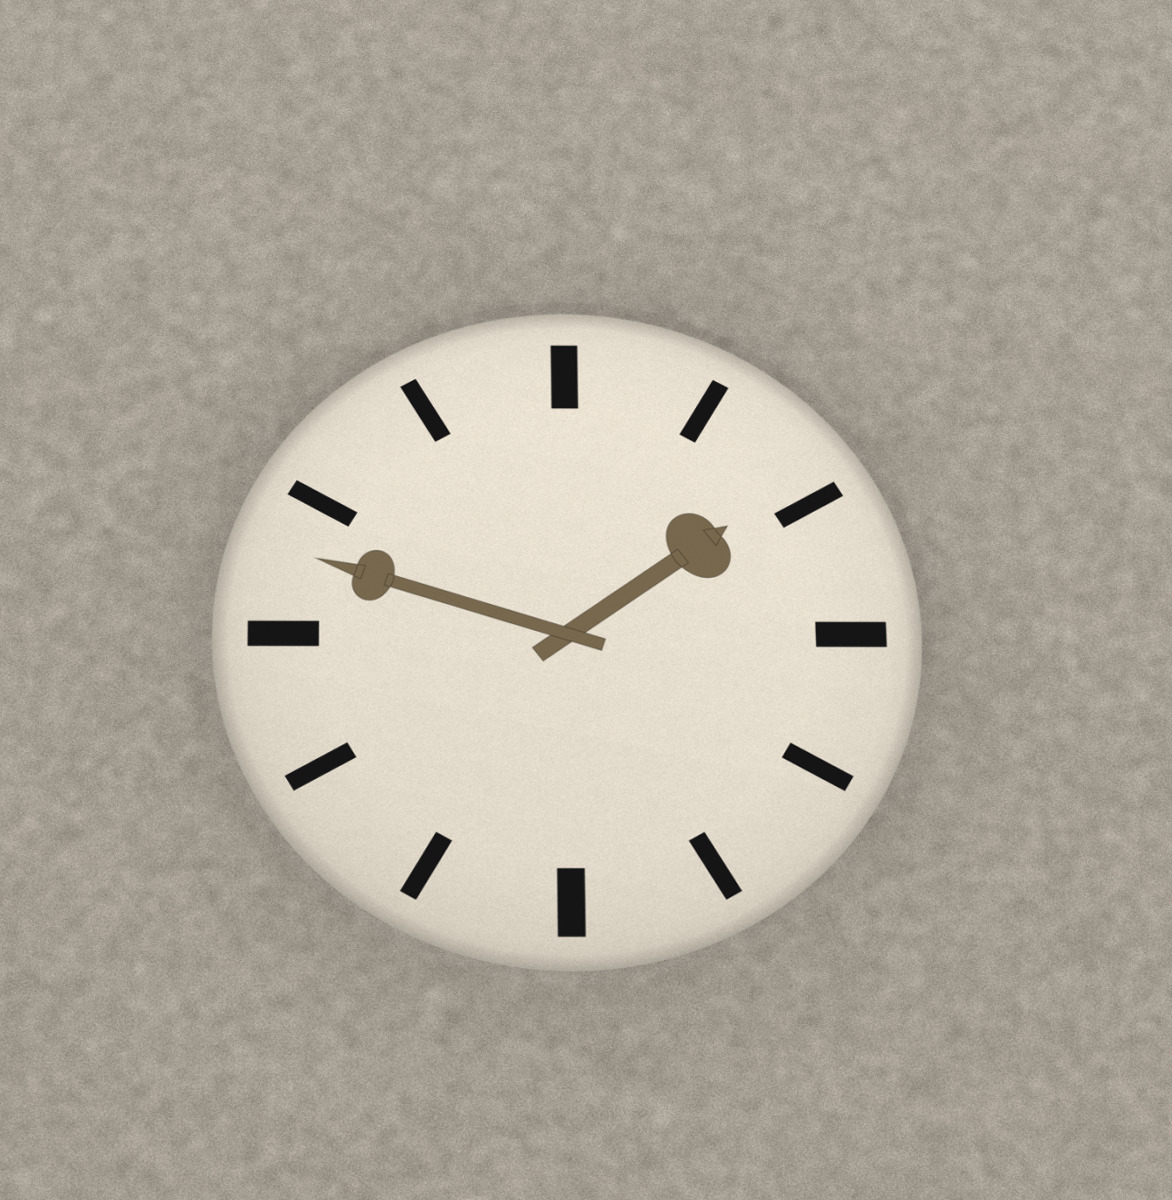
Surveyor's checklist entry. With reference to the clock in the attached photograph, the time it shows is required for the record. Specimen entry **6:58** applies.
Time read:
**1:48**
